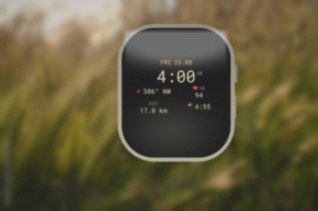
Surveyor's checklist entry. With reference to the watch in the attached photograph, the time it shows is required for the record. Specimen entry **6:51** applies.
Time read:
**4:00**
